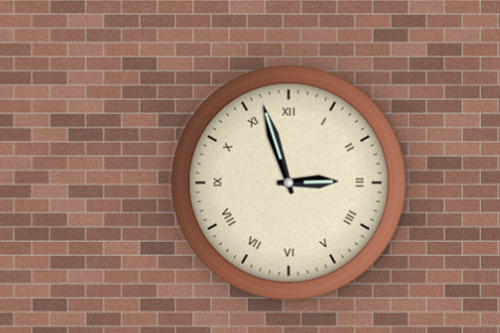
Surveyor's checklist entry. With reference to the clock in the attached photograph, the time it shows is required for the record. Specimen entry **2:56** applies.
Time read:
**2:57**
